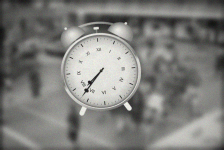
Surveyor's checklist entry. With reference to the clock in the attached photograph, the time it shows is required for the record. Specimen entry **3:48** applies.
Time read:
**7:37**
